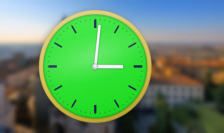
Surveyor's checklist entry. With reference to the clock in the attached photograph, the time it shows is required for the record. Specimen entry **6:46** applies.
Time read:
**3:01**
